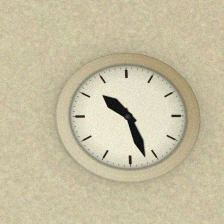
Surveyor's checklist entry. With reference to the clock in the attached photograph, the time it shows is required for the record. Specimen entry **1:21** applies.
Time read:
**10:27**
